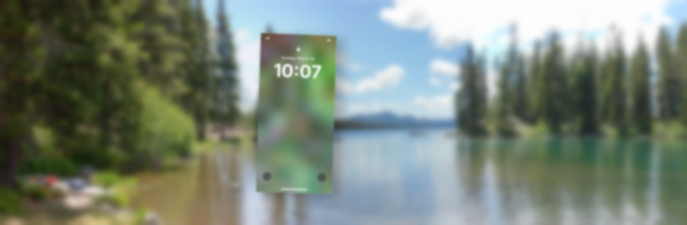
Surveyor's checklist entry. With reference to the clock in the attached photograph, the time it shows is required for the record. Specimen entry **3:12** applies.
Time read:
**10:07**
